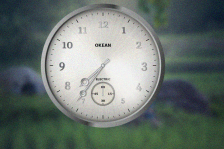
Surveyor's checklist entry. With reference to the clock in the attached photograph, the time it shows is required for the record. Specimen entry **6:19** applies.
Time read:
**7:36**
